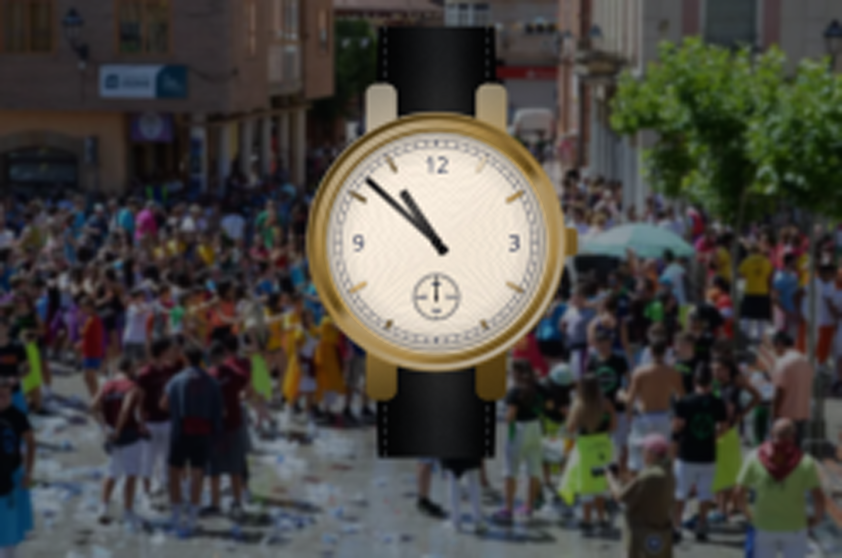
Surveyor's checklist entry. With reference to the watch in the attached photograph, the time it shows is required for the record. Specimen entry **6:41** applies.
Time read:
**10:52**
